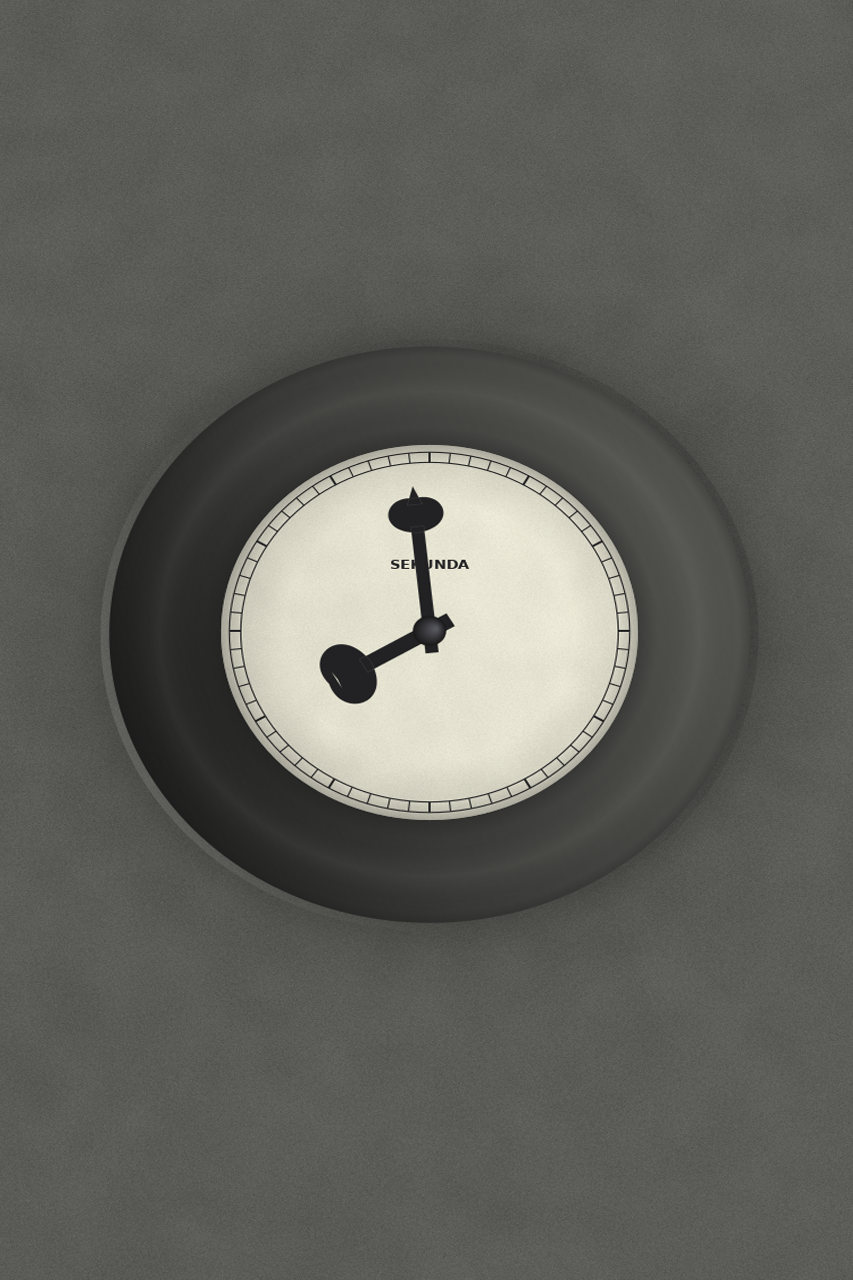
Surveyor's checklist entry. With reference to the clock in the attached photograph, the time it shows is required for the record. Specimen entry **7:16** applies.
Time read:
**7:59**
